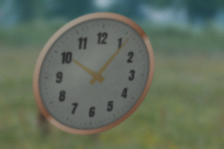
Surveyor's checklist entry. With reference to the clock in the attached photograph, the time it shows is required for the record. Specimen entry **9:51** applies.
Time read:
**10:06**
